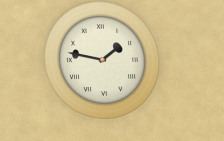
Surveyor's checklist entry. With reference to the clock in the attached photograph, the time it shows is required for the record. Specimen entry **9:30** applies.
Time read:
**1:47**
